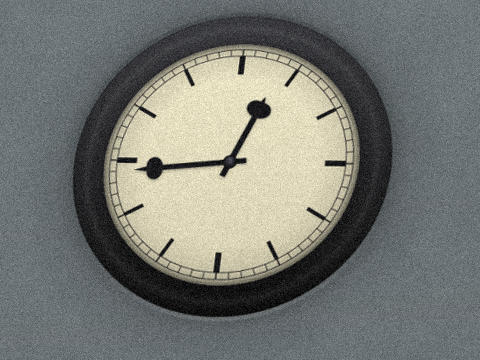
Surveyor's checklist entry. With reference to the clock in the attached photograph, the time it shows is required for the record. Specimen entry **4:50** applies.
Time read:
**12:44**
